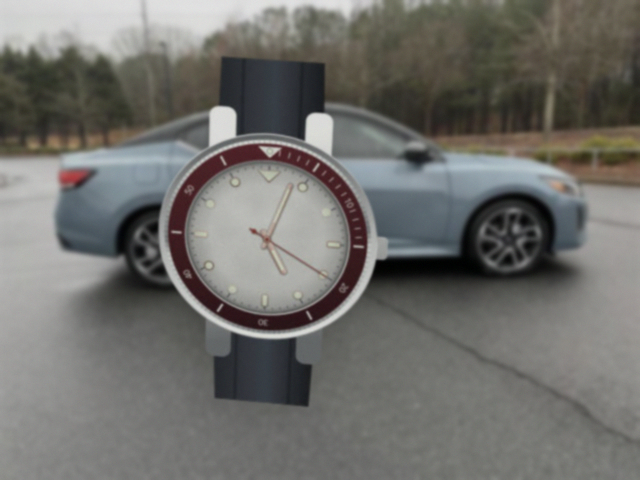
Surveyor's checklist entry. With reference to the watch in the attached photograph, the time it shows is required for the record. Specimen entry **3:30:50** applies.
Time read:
**5:03:20**
